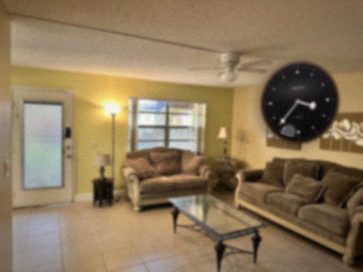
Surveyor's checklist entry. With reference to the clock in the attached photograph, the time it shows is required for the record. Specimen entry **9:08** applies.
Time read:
**3:37**
